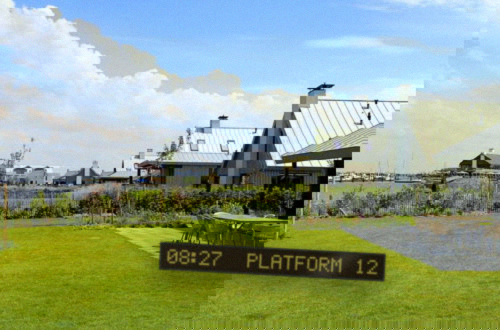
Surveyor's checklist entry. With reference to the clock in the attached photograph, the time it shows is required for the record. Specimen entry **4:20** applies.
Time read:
**8:27**
